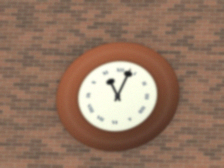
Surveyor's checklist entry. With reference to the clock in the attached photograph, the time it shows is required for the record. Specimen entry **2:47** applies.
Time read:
**11:03**
